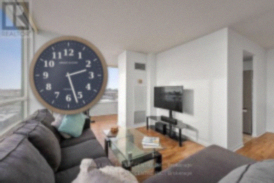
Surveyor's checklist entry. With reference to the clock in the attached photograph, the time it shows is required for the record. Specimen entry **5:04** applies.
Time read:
**2:27**
